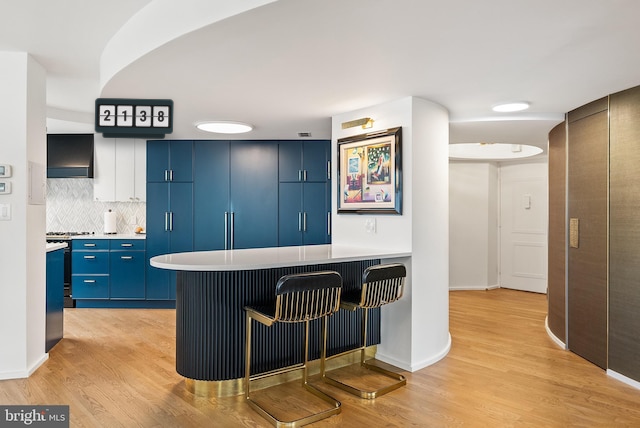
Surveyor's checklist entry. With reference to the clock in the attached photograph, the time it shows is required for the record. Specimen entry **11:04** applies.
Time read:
**21:38**
